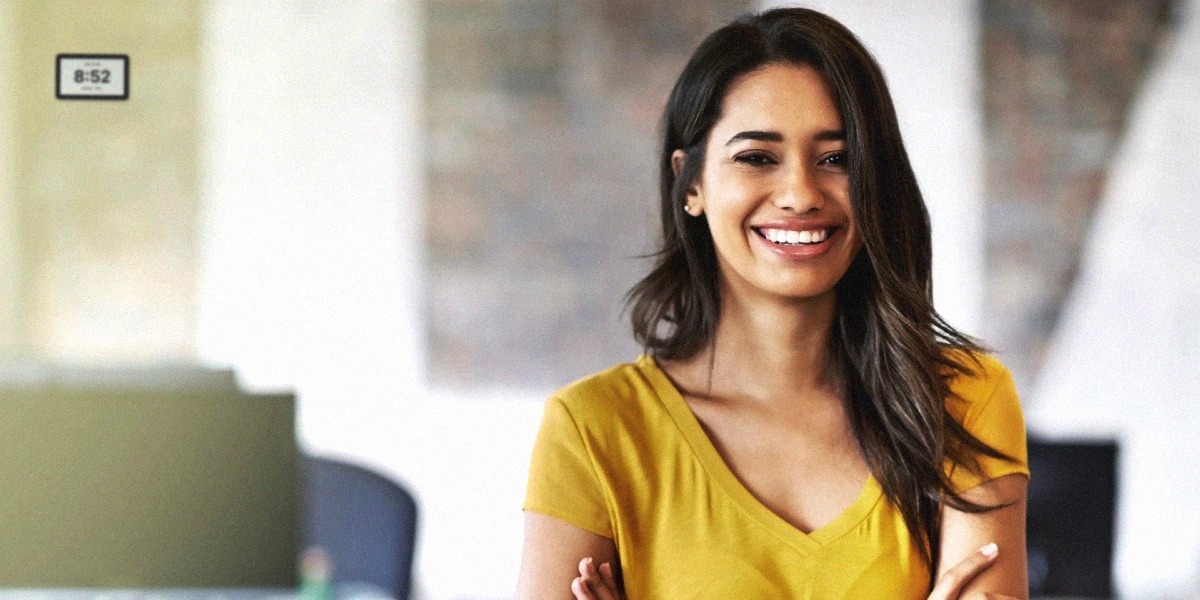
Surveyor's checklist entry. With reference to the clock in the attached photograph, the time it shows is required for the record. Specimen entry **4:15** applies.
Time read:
**8:52**
